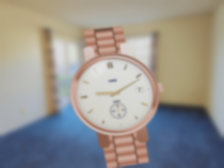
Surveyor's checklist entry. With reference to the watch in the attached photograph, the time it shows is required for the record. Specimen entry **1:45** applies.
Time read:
**9:11**
